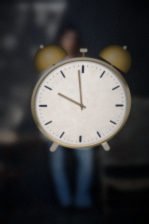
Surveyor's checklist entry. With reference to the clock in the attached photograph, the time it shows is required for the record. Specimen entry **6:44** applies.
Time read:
**9:59**
